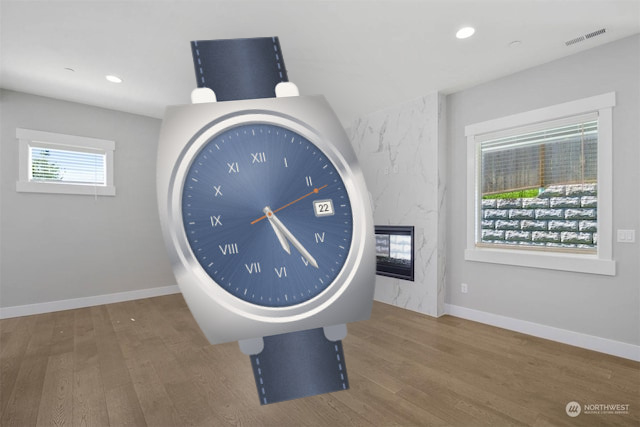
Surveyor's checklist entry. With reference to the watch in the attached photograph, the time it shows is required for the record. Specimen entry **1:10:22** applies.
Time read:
**5:24:12**
